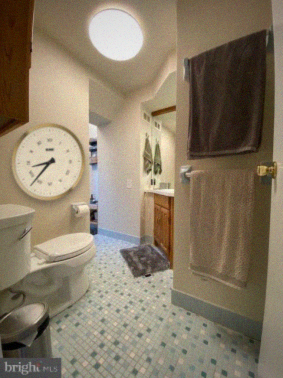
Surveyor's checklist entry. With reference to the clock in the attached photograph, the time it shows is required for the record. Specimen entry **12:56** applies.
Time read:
**8:37**
